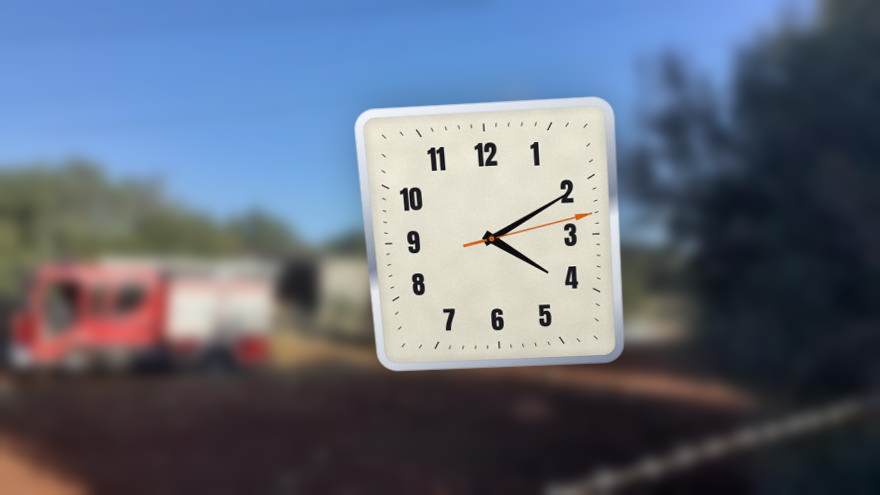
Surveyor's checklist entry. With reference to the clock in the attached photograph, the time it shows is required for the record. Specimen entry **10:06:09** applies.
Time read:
**4:10:13**
